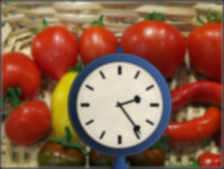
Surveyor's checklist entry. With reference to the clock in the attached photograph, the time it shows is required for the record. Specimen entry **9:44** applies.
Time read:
**2:24**
